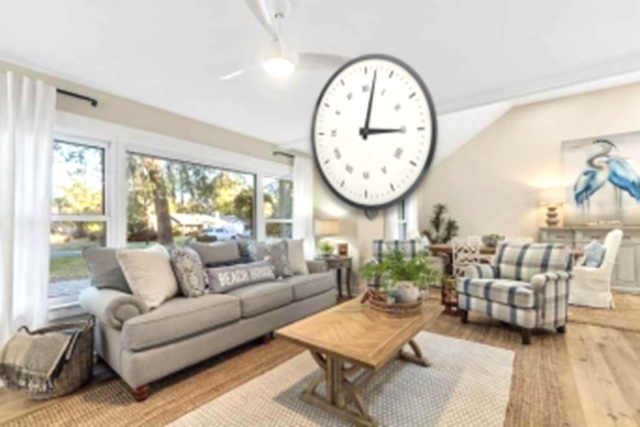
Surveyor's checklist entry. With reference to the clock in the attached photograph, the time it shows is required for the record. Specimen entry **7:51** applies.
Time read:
**3:02**
